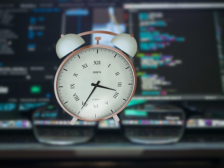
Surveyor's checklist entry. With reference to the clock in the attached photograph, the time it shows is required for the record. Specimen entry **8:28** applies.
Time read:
**3:35**
